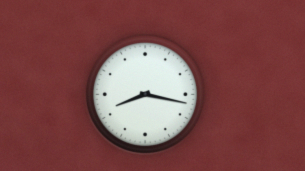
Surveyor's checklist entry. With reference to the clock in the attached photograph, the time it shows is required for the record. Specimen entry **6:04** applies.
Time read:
**8:17**
